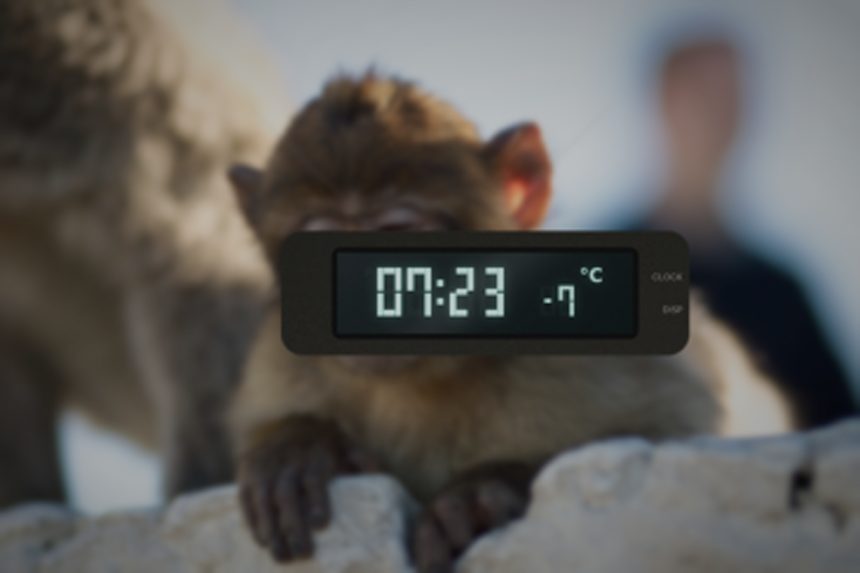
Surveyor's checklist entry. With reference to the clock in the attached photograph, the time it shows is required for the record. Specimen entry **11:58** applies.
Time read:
**7:23**
